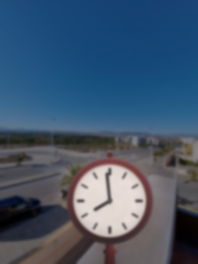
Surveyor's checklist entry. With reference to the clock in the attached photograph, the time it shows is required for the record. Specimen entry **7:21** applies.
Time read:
**7:59**
